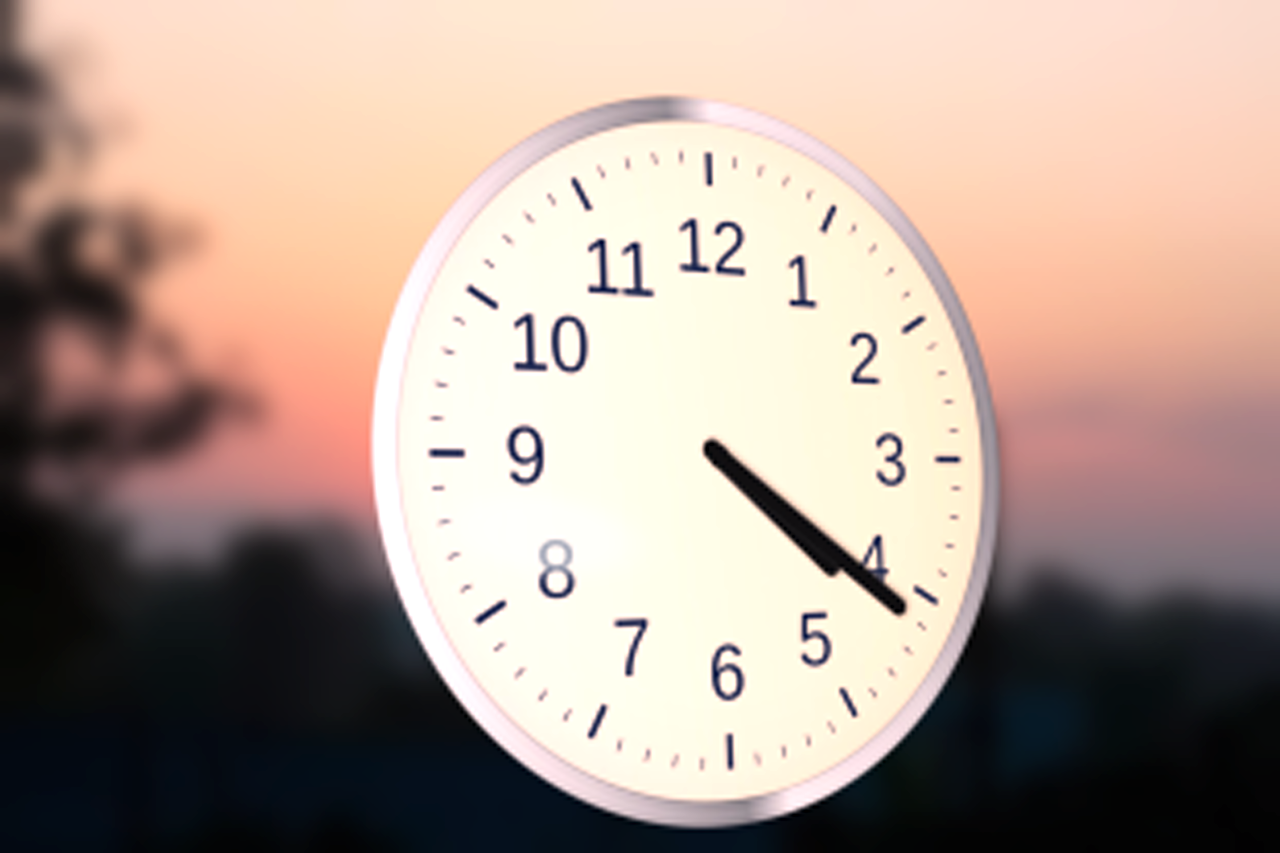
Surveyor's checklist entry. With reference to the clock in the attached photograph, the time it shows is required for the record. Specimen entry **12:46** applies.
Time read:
**4:21**
